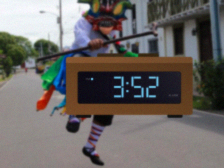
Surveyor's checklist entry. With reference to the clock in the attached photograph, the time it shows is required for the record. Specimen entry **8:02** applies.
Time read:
**3:52**
